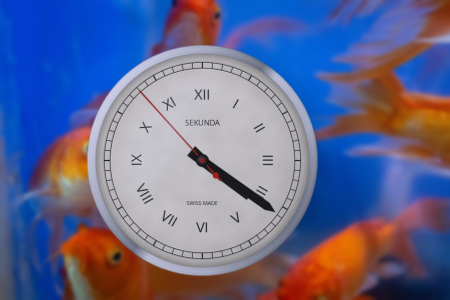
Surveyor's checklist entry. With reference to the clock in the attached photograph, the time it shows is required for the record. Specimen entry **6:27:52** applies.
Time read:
**4:20:53**
